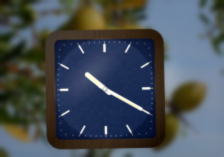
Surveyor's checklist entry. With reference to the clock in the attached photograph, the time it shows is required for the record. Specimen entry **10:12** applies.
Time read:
**10:20**
